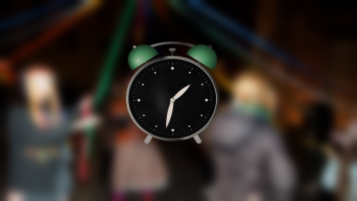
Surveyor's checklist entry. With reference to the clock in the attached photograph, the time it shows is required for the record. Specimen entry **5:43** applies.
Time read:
**1:32**
